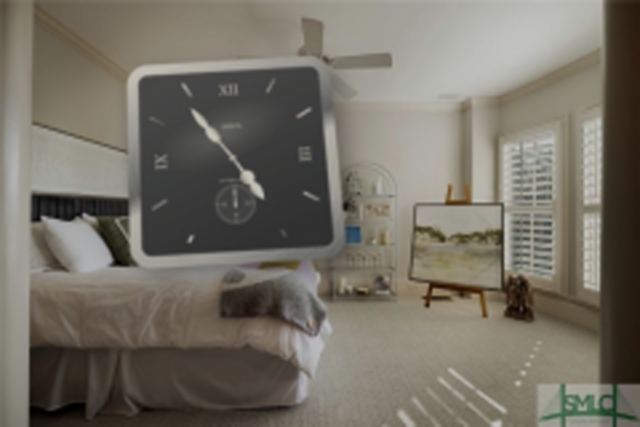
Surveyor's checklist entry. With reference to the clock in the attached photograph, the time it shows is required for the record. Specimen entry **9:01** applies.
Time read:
**4:54**
